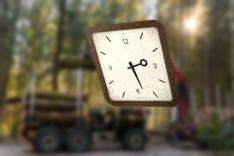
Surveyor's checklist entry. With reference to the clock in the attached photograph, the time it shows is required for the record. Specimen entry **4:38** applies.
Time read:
**2:28**
